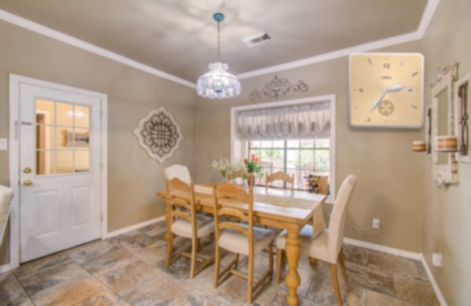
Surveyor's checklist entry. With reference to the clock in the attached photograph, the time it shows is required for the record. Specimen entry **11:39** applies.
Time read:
**2:36**
